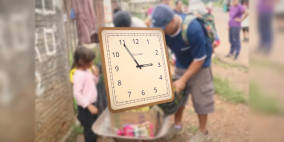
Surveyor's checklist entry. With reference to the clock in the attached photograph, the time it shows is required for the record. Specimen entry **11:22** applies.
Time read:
**2:55**
